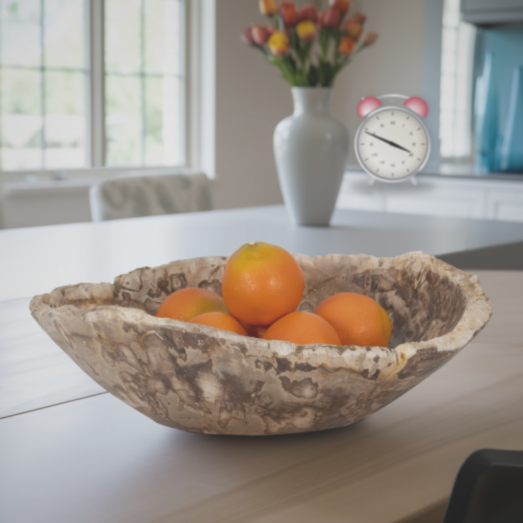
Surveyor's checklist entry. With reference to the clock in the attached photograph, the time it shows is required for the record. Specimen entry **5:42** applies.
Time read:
**3:49**
